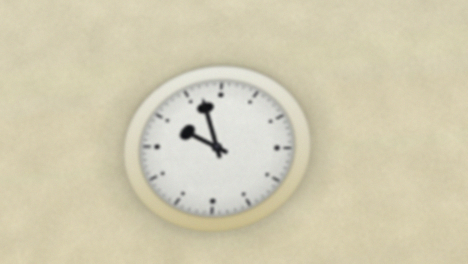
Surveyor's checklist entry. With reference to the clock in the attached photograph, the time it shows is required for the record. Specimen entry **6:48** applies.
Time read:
**9:57**
